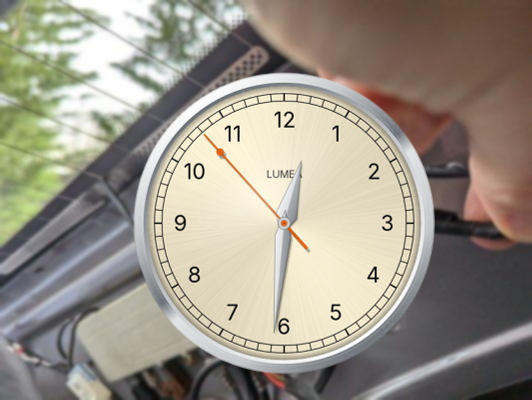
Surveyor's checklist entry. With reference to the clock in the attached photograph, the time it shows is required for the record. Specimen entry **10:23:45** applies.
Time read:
**12:30:53**
